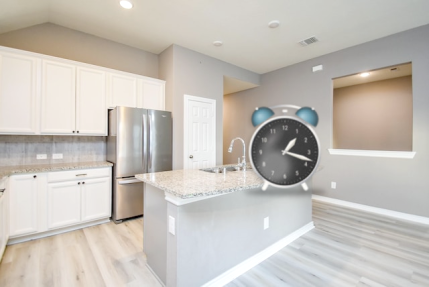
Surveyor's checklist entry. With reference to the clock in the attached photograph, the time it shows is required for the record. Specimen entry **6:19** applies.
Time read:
**1:18**
